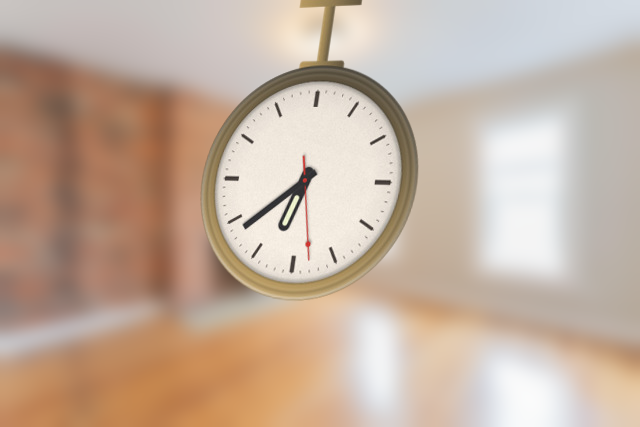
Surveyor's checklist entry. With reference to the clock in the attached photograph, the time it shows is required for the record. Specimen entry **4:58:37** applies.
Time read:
**6:38:28**
